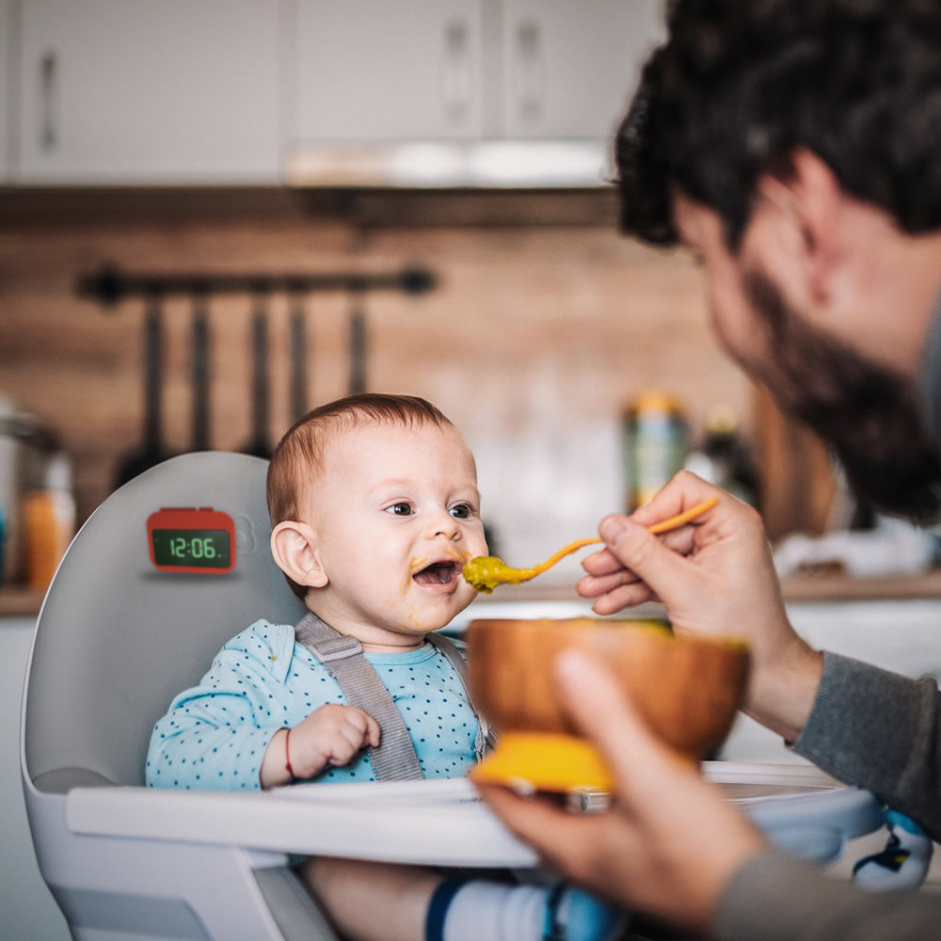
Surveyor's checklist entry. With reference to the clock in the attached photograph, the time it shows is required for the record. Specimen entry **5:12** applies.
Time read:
**12:06**
